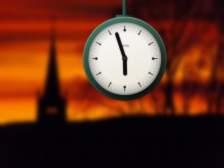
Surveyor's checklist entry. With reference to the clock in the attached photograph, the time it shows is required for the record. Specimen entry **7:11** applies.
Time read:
**5:57**
